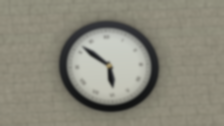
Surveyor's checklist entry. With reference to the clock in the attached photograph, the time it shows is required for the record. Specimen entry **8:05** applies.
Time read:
**5:52**
